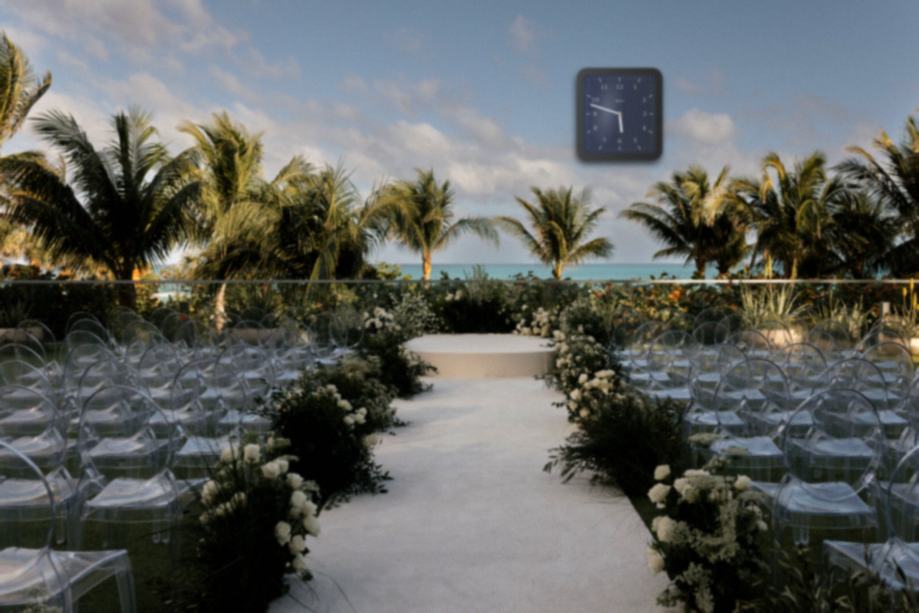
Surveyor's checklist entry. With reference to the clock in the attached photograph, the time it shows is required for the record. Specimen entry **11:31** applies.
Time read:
**5:48**
